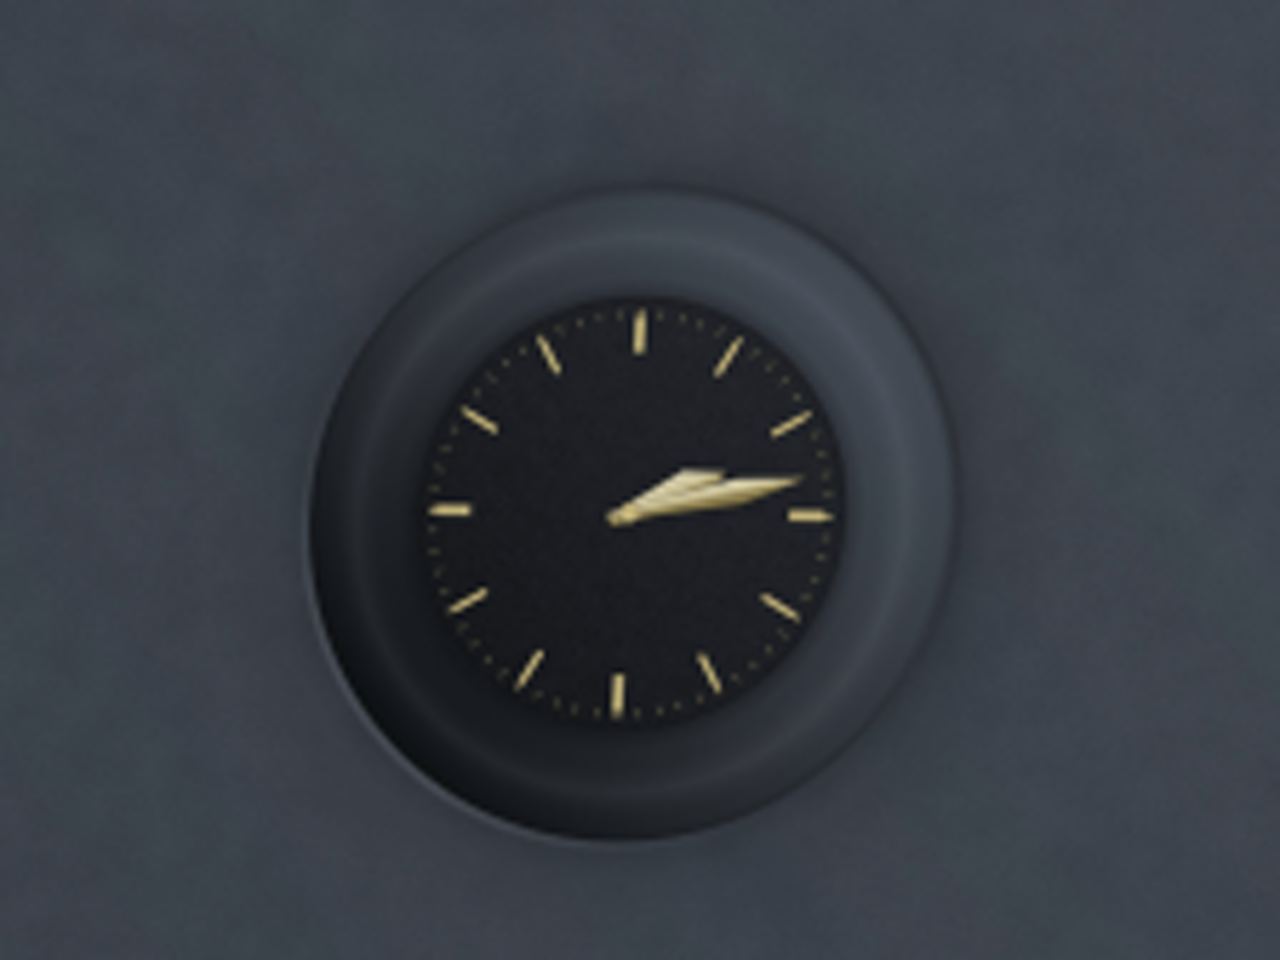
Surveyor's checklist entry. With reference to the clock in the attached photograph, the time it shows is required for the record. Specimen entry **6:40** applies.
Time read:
**2:13**
